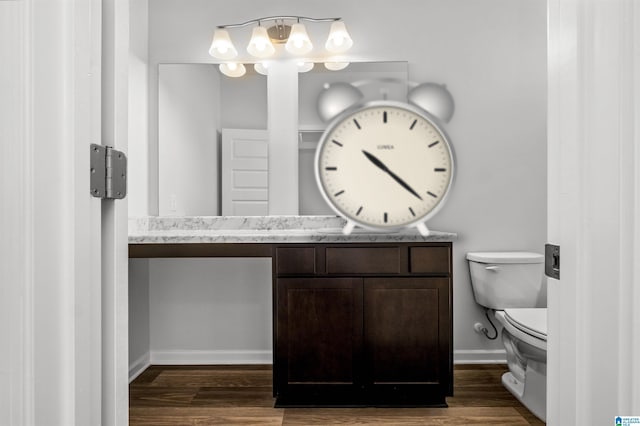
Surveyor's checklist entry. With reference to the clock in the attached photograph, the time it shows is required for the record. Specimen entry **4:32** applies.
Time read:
**10:22**
